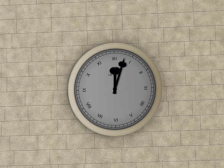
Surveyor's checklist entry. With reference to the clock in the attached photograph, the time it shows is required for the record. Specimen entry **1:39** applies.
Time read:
**12:03**
